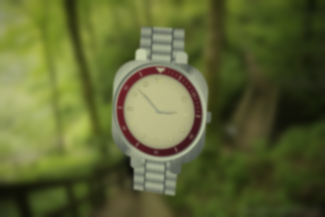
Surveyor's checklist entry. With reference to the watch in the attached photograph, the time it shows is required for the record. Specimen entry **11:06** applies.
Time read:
**2:52**
